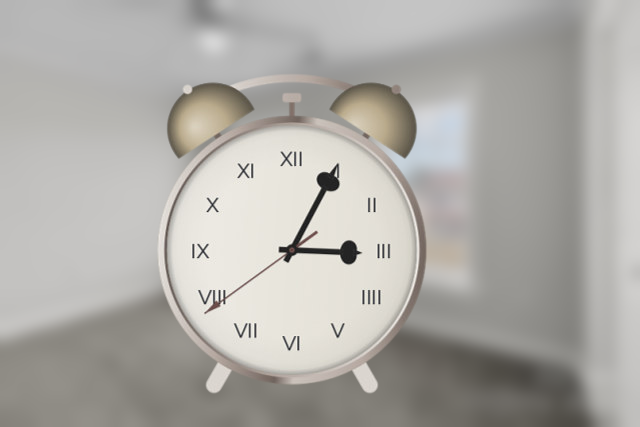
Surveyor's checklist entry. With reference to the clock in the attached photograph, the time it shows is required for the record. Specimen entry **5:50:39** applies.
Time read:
**3:04:39**
